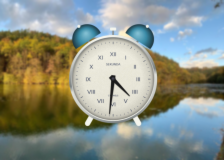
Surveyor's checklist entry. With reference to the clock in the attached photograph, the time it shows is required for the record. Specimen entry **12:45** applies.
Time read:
**4:31**
